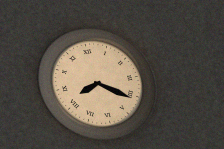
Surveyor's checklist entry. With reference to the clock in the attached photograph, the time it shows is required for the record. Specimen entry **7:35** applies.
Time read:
**8:21**
